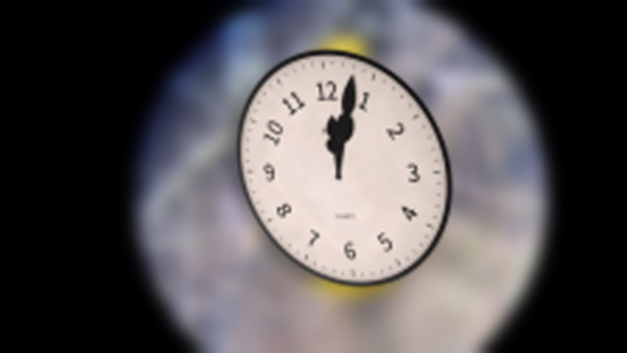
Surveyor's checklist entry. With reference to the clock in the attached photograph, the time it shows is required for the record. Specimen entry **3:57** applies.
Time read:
**12:03**
